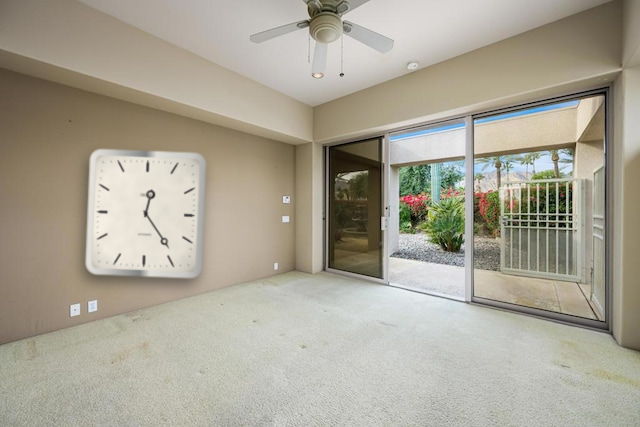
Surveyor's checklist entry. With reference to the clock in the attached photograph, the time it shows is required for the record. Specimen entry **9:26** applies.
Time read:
**12:24**
